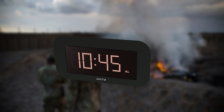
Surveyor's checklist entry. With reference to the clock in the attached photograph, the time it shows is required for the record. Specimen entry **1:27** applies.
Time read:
**10:45**
